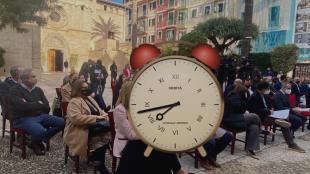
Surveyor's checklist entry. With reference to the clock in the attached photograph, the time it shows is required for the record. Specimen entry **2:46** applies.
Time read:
**7:43**
